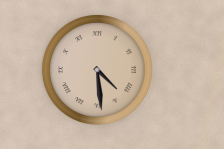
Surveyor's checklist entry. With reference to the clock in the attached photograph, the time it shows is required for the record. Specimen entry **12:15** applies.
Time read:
**4:29**
